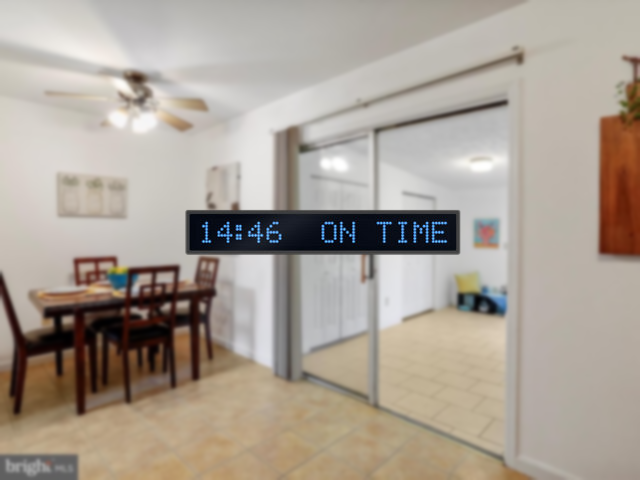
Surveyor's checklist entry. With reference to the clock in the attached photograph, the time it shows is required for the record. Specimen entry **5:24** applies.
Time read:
**14:46**
